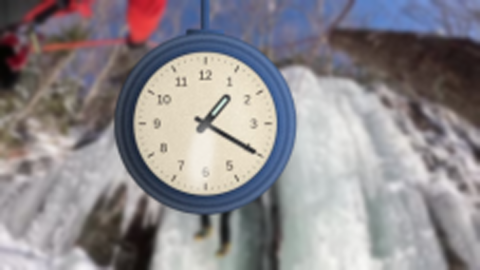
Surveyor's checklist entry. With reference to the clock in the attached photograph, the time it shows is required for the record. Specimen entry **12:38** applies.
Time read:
**1:20**
